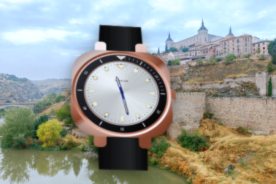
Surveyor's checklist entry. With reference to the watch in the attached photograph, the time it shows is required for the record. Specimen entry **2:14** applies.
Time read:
**11:28**
